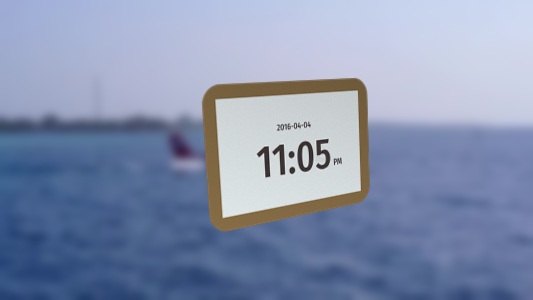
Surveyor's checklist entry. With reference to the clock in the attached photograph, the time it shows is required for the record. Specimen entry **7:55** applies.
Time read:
**11:05**
